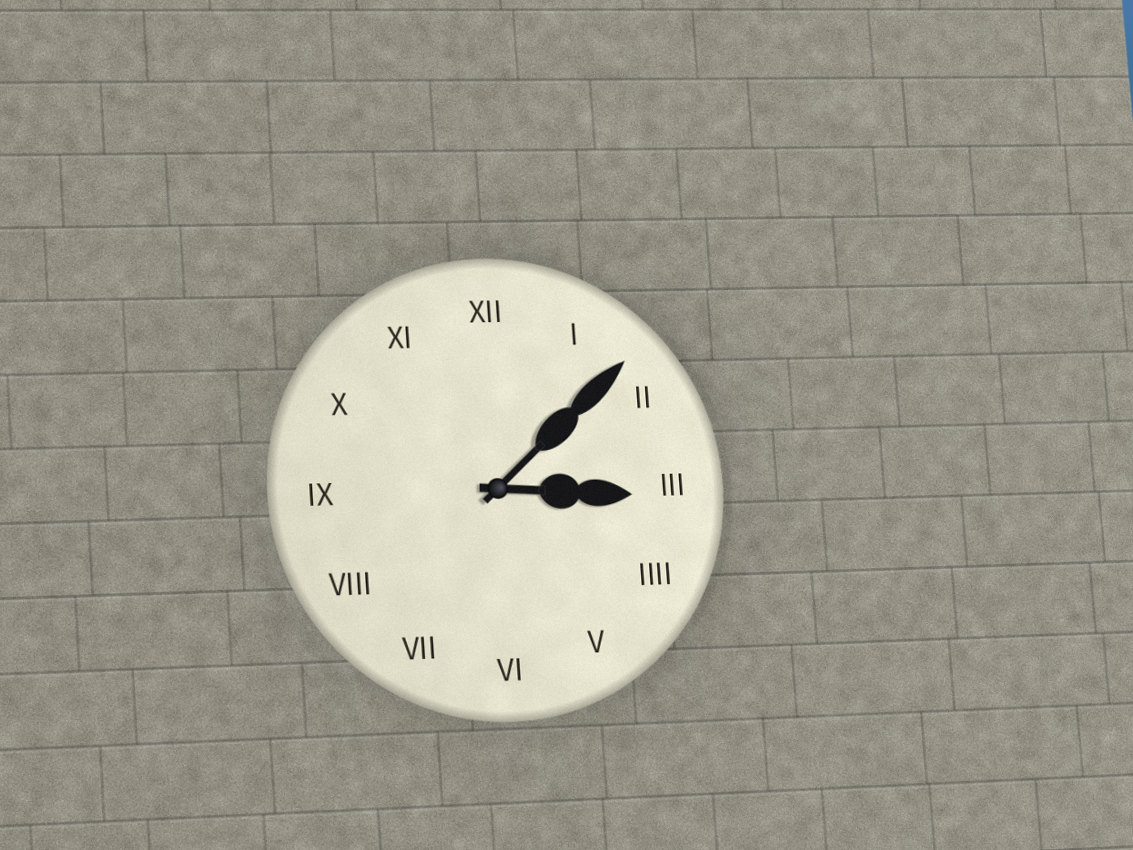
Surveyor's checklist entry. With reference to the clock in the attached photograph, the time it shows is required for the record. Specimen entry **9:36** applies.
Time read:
**3:08**
